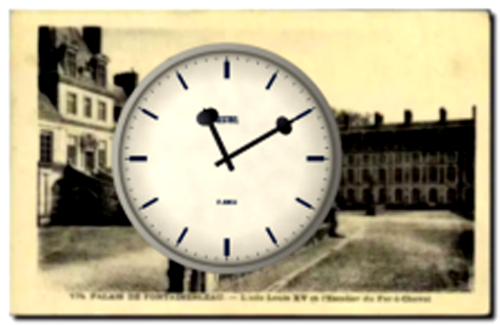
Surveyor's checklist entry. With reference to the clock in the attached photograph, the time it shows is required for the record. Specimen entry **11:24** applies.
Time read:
**11:10**
